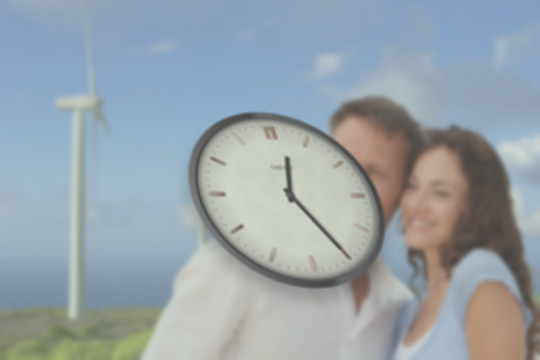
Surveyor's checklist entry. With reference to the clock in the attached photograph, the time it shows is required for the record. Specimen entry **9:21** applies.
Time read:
**12:25**
